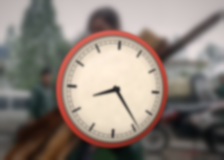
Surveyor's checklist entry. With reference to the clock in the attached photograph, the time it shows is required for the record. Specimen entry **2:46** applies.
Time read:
**8:24**
